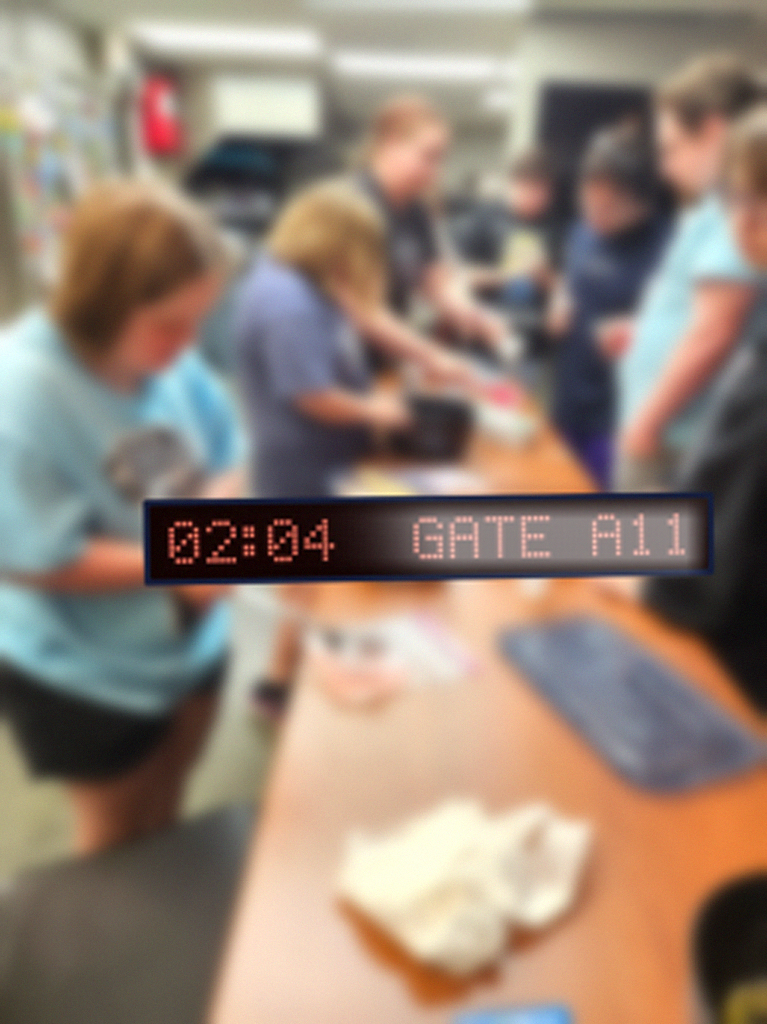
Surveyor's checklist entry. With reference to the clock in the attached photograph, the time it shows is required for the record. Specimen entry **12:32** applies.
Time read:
**2:04**
